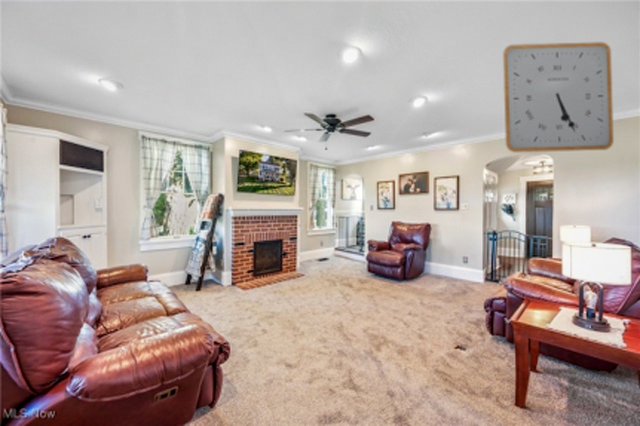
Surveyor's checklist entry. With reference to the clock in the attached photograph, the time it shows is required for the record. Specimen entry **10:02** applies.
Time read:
**5:26**
